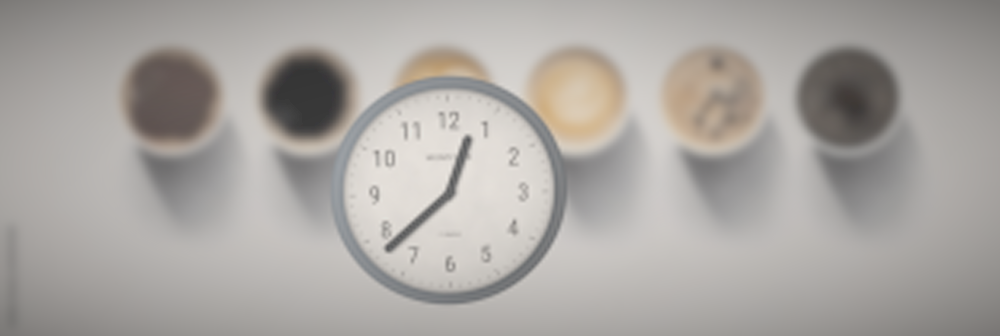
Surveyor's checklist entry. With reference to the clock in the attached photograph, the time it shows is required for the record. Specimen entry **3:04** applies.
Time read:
**12:38**
